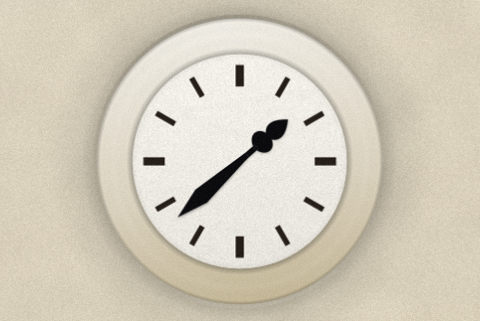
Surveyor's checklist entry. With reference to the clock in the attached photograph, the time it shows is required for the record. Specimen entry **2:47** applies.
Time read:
**1:38**
